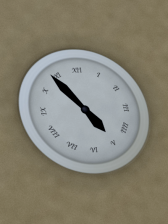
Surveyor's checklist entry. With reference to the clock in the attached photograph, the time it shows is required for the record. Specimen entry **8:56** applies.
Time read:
**4:54**
